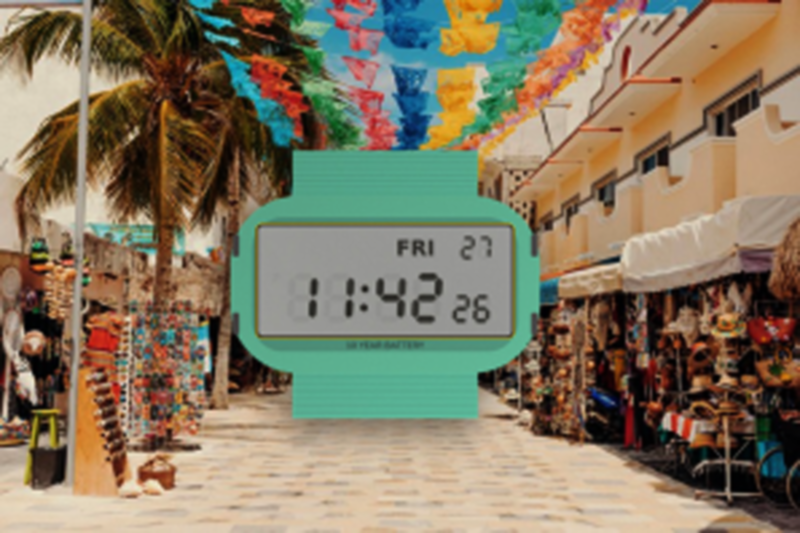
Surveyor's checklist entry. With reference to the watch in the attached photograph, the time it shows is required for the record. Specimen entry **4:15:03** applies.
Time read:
**11:42:26**
